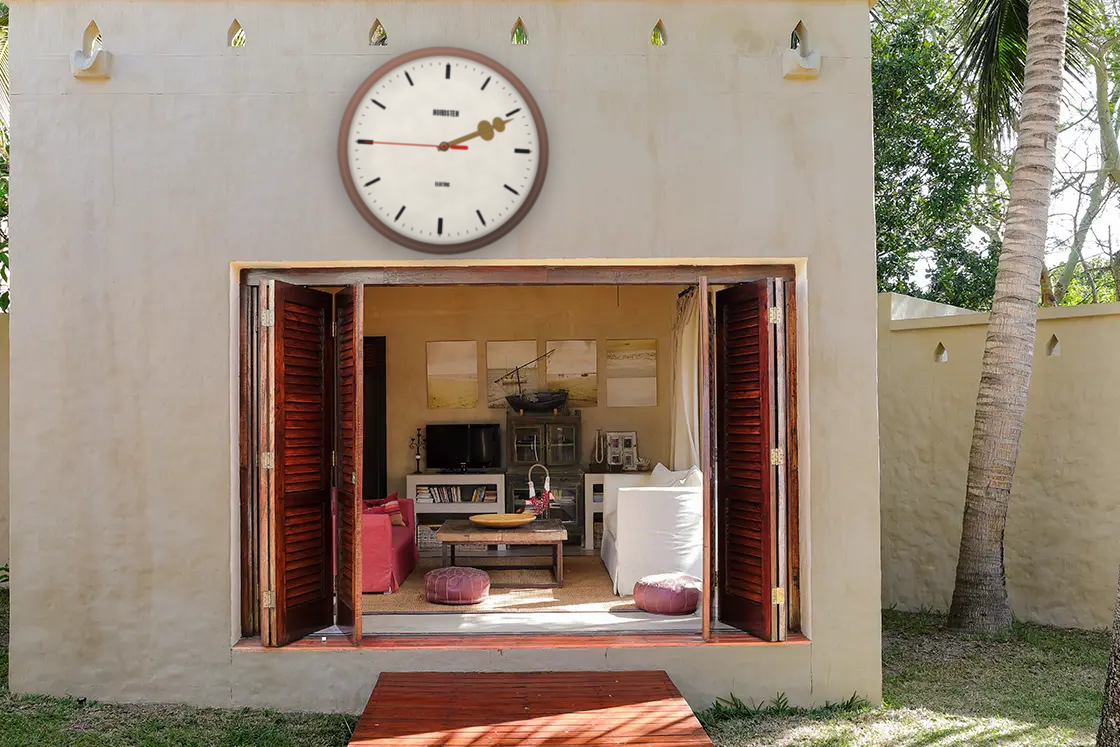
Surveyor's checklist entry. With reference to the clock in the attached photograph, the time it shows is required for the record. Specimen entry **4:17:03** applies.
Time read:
**2:10:45**
